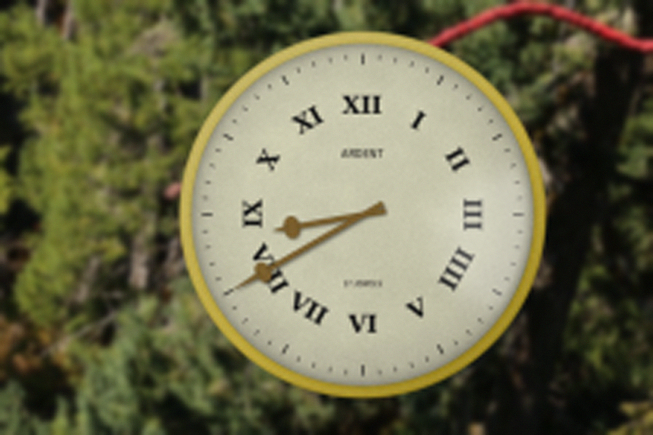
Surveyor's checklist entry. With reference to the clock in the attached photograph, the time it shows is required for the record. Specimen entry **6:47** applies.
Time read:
**8:40**
